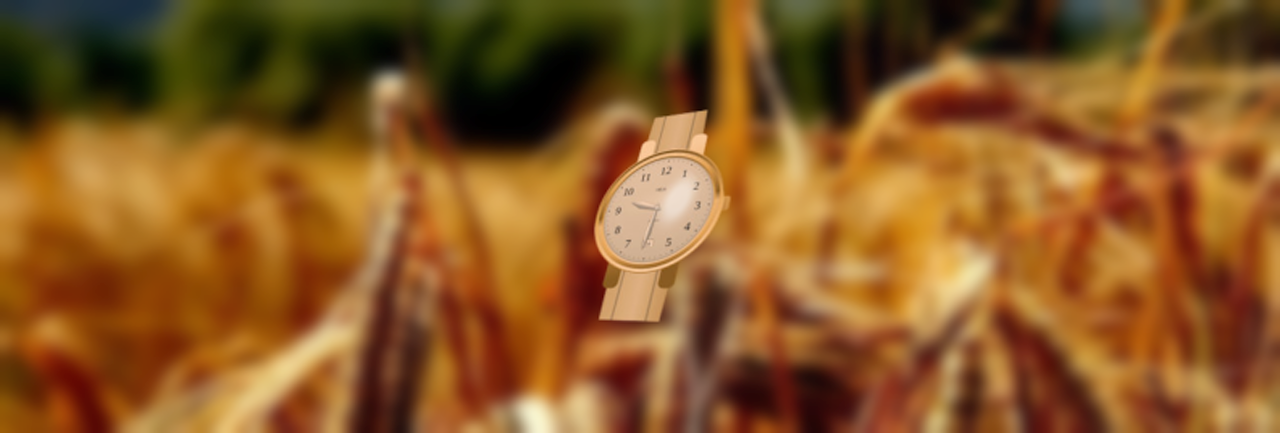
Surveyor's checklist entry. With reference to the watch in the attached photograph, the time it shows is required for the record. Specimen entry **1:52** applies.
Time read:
**9:31**
